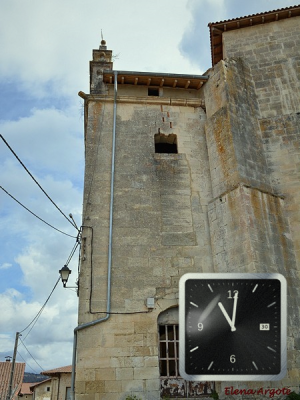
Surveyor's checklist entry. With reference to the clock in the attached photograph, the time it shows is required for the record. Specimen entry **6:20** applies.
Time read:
**11:01**
